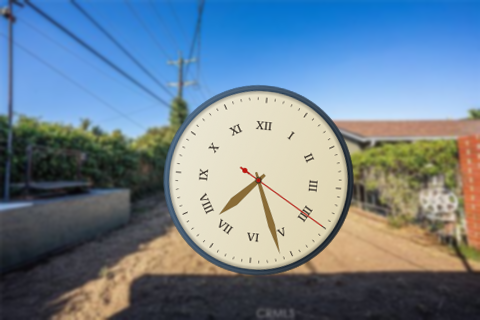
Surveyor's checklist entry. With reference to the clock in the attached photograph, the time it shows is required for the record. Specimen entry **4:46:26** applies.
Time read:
**7:26:20**
